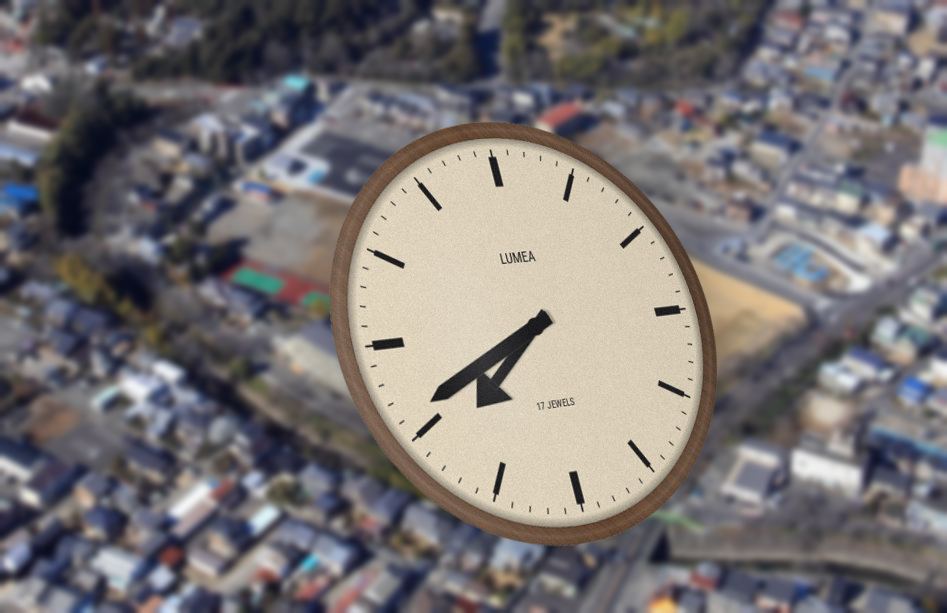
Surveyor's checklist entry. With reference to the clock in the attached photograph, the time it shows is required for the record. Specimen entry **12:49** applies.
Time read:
**7:41**
